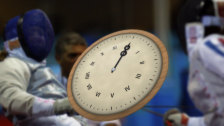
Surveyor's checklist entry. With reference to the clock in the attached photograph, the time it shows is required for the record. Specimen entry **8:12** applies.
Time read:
**12:00**
